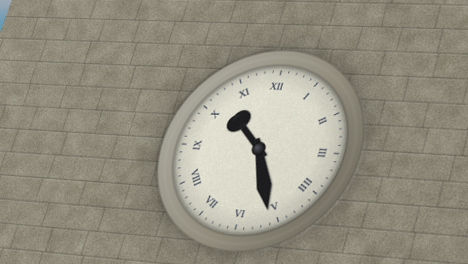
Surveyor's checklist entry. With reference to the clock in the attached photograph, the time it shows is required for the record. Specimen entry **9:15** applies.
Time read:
**10:26**
